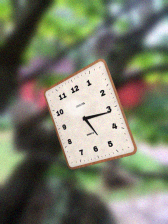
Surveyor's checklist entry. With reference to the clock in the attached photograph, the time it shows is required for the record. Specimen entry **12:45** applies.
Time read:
**5:16**
